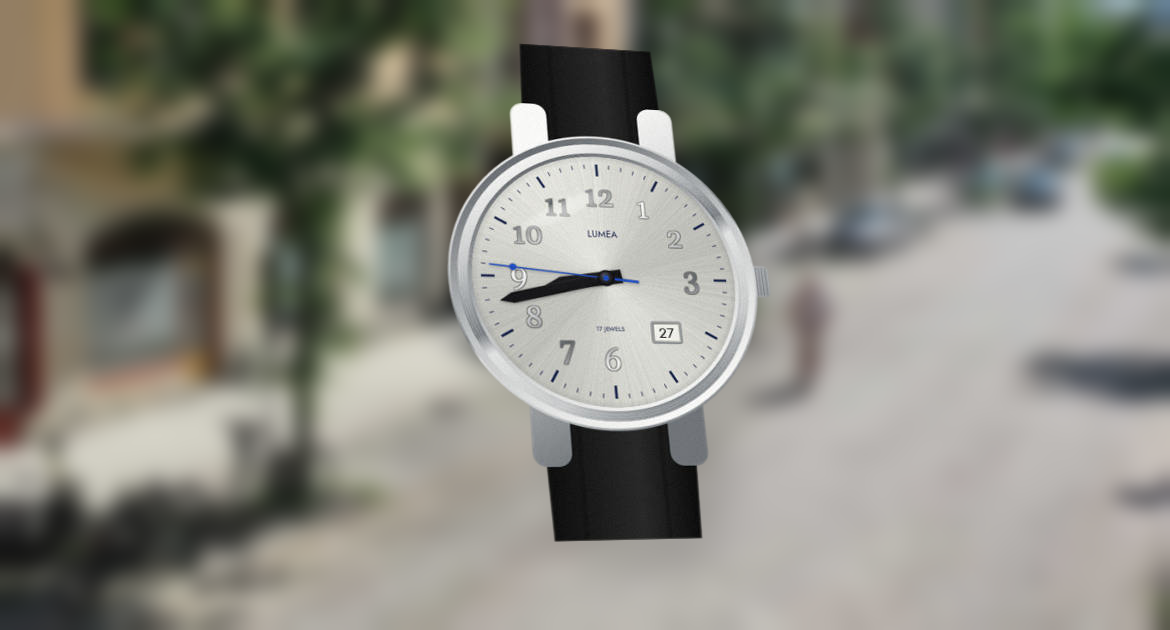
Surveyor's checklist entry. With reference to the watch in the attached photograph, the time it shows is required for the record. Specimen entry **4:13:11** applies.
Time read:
**8:42:46**
